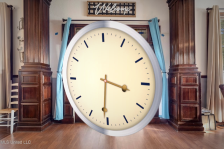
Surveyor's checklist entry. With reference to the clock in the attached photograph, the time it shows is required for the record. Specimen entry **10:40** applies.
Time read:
**3:31**
